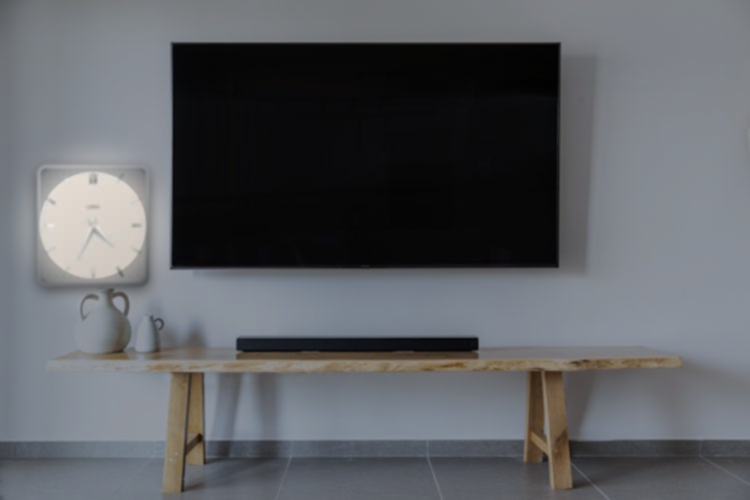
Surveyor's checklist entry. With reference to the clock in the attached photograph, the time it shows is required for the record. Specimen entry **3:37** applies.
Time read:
**4:34**
